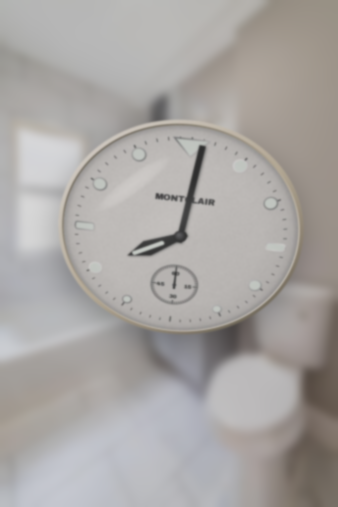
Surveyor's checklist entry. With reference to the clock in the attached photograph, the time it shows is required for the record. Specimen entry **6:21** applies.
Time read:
**8:01**
